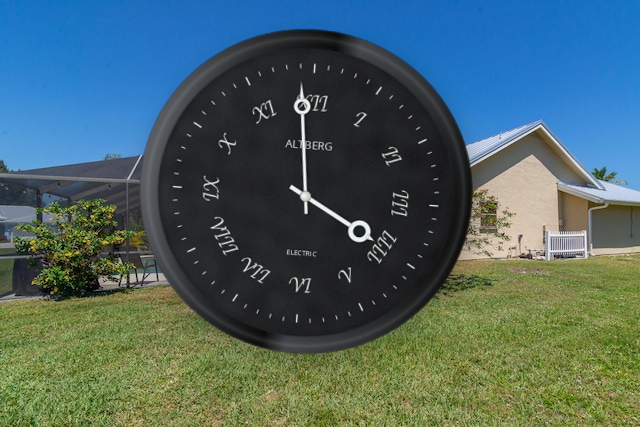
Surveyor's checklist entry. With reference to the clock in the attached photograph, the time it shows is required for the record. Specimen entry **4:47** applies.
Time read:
**3:59**
